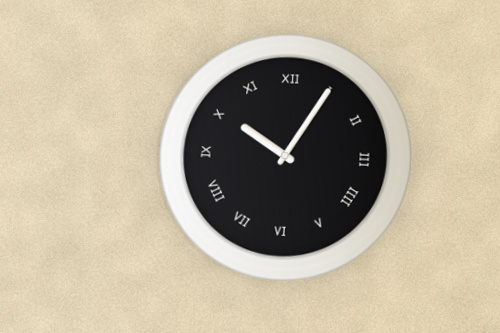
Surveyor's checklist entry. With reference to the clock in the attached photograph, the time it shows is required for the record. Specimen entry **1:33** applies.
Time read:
**10:05**
